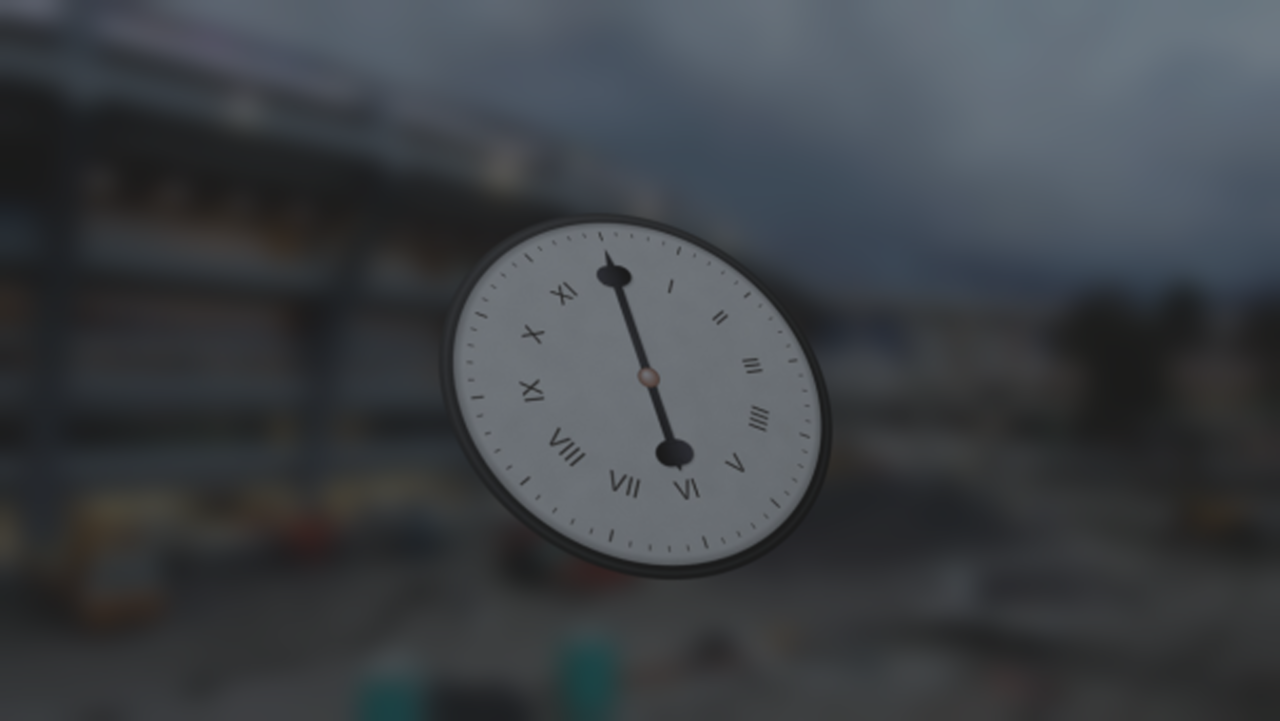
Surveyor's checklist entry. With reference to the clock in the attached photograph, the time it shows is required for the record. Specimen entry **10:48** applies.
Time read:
**6:00**
